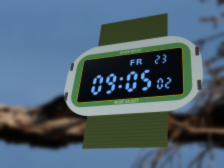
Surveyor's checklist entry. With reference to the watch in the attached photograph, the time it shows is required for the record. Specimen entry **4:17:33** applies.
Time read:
**9:05:02**
